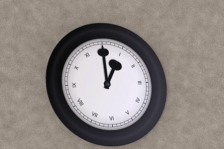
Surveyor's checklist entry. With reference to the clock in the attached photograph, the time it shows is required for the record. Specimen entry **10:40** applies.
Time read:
**1:00**
